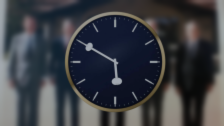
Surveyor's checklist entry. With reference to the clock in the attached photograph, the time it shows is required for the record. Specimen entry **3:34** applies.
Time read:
**5:50**
